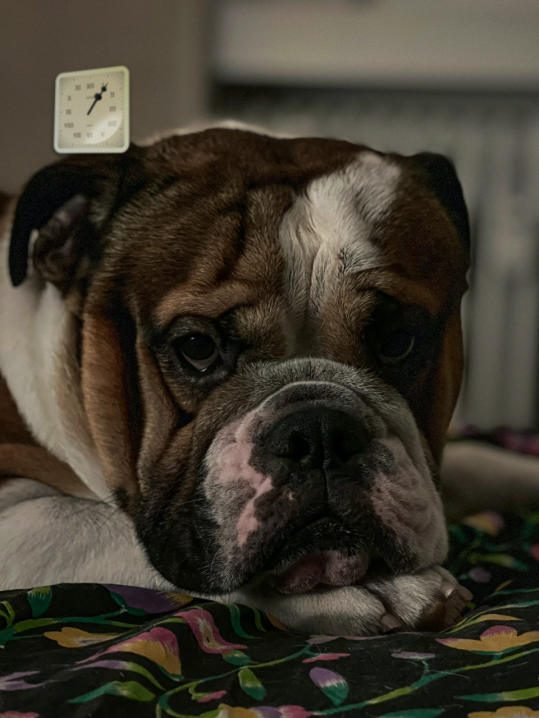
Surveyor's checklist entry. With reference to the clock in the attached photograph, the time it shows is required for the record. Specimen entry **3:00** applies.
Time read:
**1:06**
